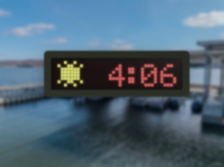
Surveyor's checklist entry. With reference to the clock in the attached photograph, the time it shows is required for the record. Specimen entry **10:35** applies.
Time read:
**4:06**
